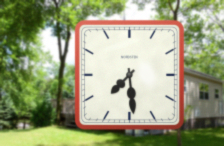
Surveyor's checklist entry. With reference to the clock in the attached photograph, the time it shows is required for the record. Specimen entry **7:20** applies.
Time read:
**7:29**
